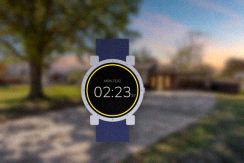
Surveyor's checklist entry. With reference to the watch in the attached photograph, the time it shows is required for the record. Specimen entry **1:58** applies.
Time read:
**2:23**
